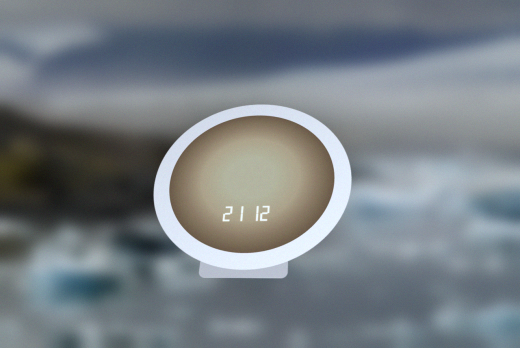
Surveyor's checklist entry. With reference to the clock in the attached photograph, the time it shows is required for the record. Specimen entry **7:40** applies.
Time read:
**21:12**
